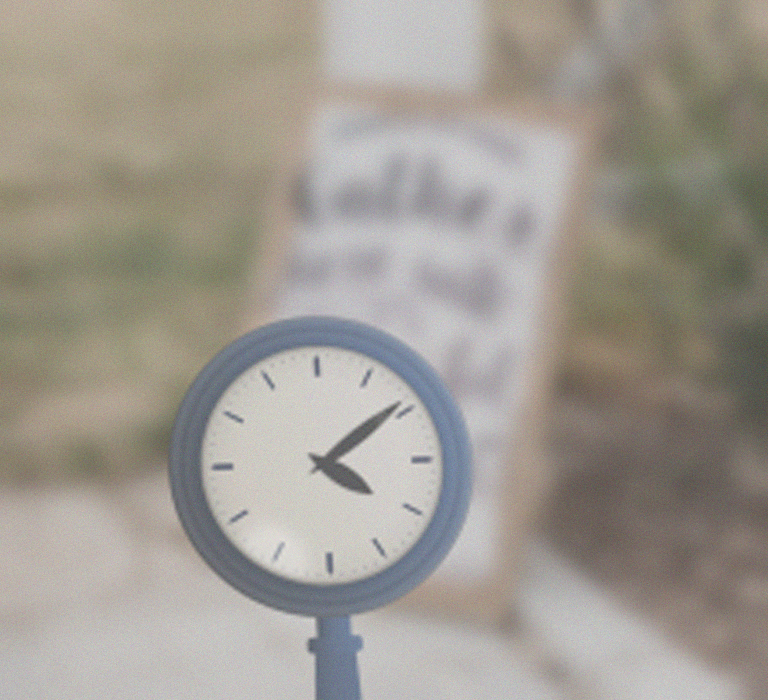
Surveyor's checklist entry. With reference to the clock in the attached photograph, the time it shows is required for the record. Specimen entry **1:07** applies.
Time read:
**4:09**
